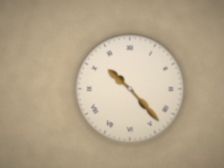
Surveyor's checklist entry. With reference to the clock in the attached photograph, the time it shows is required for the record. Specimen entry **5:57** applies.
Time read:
**10:23**
